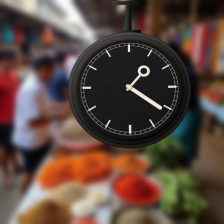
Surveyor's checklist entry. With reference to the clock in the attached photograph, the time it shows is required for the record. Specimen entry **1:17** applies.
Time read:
**1:21**
